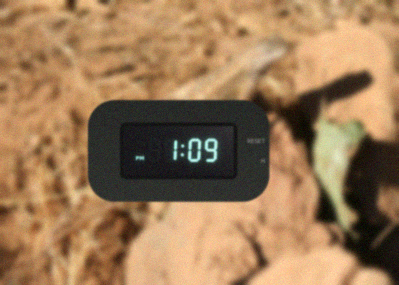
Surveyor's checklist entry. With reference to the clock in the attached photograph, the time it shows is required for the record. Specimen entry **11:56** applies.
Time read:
**1:09**
